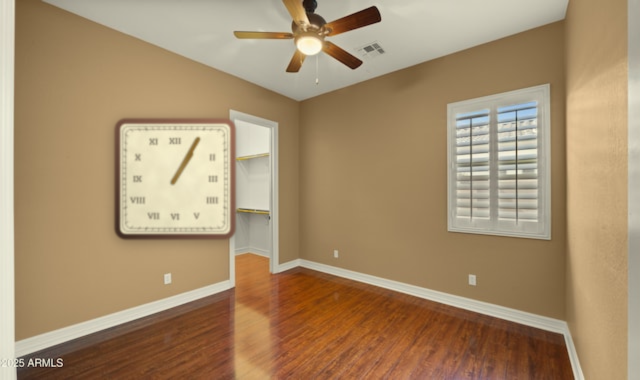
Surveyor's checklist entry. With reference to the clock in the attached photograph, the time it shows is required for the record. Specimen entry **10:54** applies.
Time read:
**1:05**
